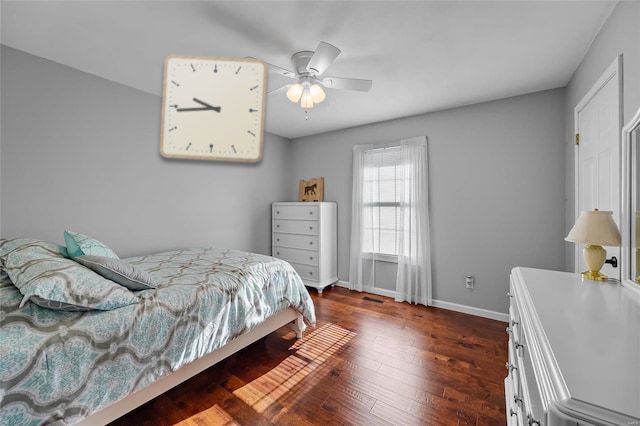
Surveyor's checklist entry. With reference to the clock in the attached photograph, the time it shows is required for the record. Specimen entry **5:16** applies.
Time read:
**9:44**
